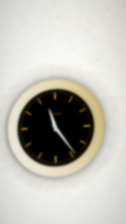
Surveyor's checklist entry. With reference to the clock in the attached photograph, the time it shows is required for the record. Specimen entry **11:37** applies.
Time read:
**11:24**
